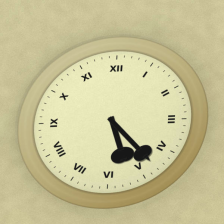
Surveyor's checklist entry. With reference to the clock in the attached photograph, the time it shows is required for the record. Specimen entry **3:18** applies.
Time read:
**5:23**
